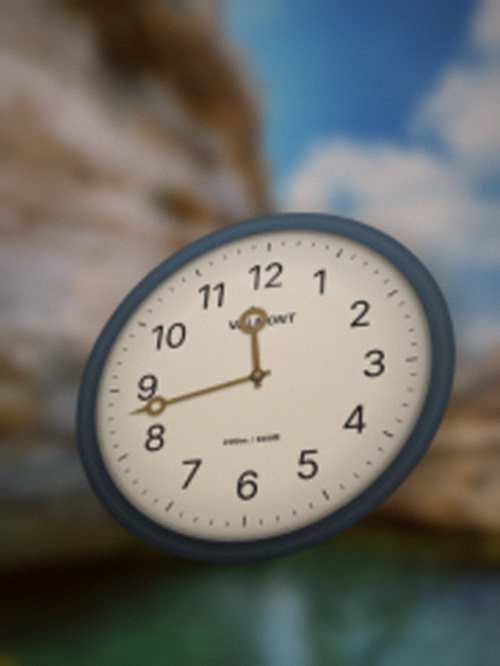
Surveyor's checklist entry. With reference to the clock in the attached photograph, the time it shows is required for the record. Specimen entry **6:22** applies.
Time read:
**11:43**
